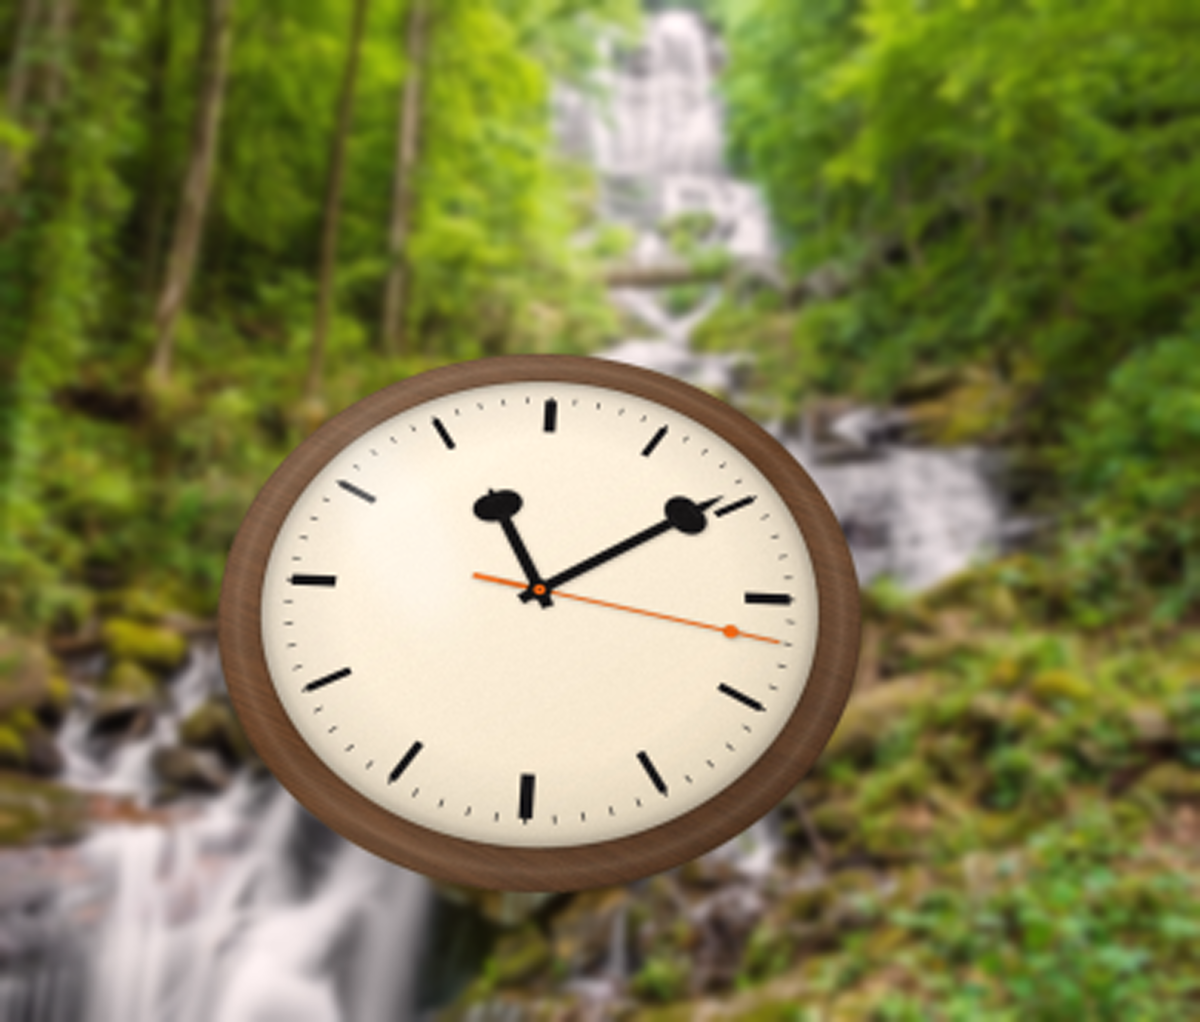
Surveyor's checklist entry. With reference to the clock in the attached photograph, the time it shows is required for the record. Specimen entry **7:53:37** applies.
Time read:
**11:09:17**
